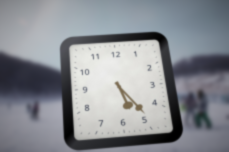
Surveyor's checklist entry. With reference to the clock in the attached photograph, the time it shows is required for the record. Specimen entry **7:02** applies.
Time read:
**5:24**
